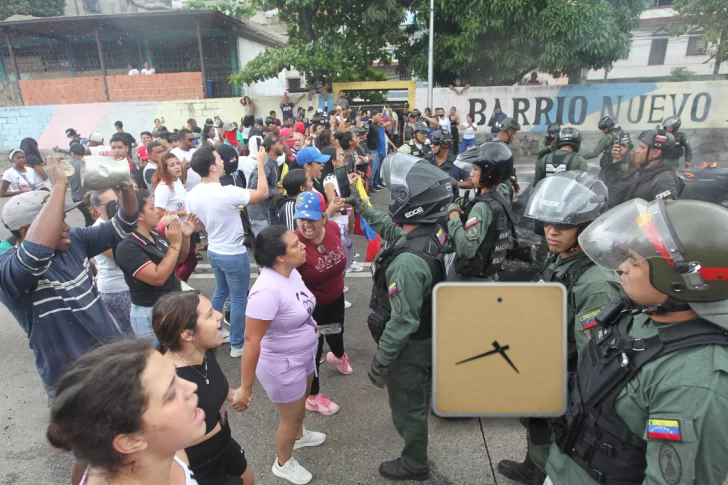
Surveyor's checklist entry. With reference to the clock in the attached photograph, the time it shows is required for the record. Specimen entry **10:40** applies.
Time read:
**4:42**
